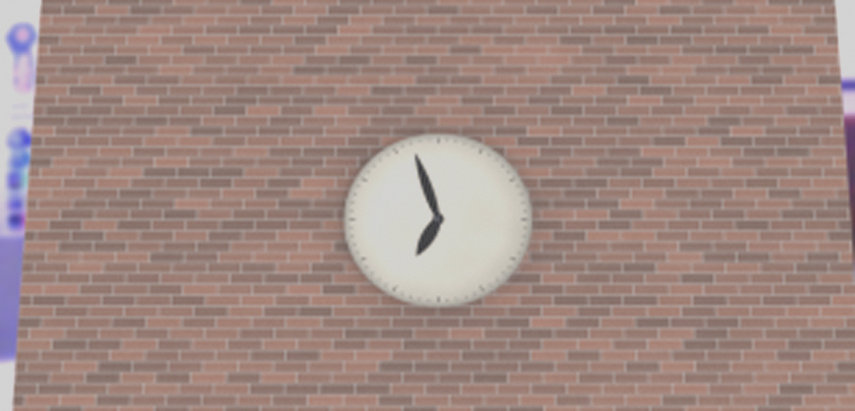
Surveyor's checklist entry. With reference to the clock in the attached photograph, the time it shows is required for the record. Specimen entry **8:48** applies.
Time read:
**6:57**
